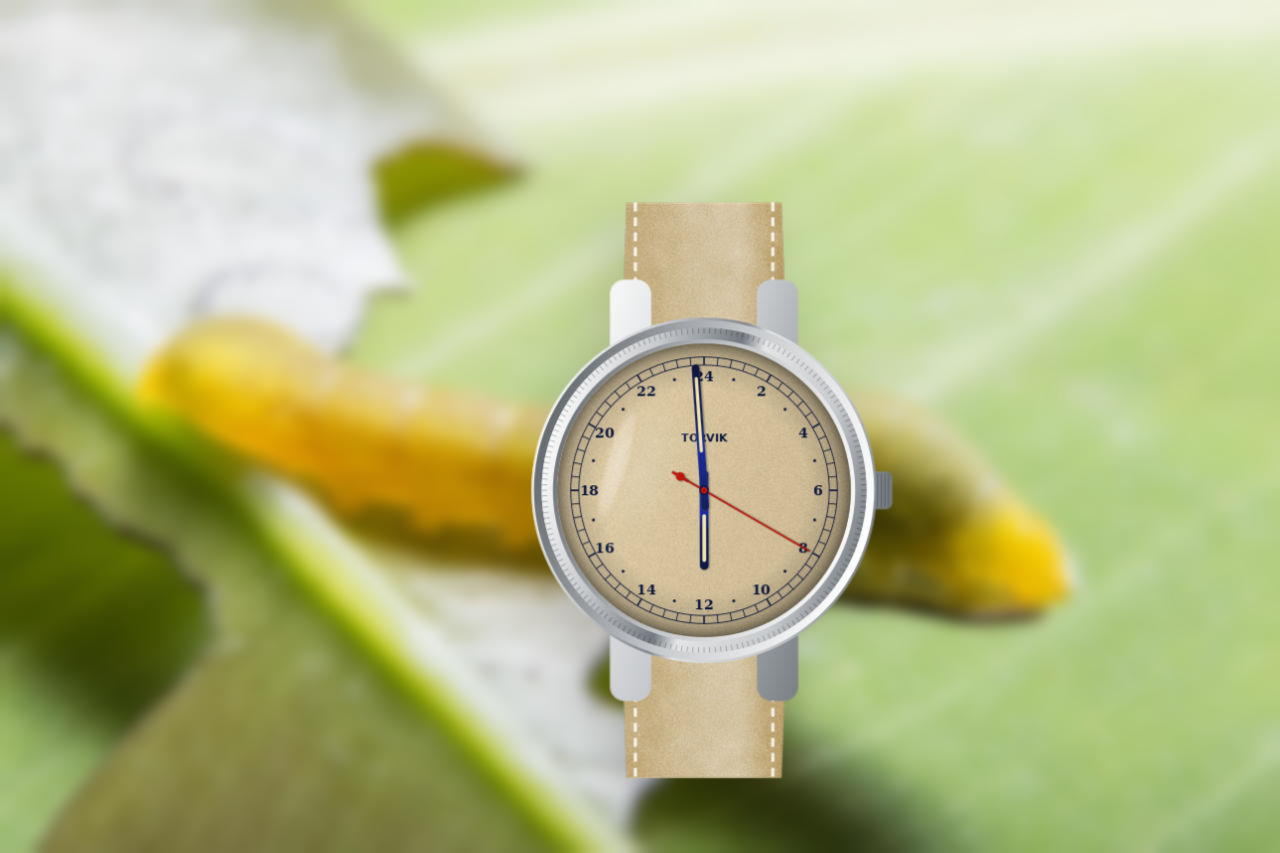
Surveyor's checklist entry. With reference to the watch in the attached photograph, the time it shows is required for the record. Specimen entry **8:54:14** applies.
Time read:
**11:59:20**
